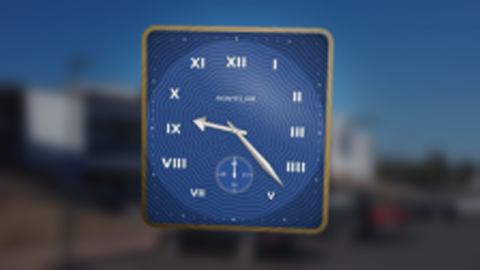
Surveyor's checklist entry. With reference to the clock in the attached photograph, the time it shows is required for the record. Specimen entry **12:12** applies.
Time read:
**9:23**
